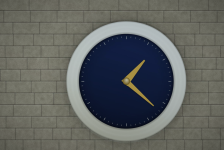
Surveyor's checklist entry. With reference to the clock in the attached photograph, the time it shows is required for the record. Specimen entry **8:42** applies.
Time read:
**1:22**
